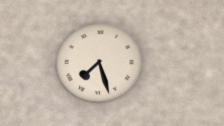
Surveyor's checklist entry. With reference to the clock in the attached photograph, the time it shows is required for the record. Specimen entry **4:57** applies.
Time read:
**7:27**
